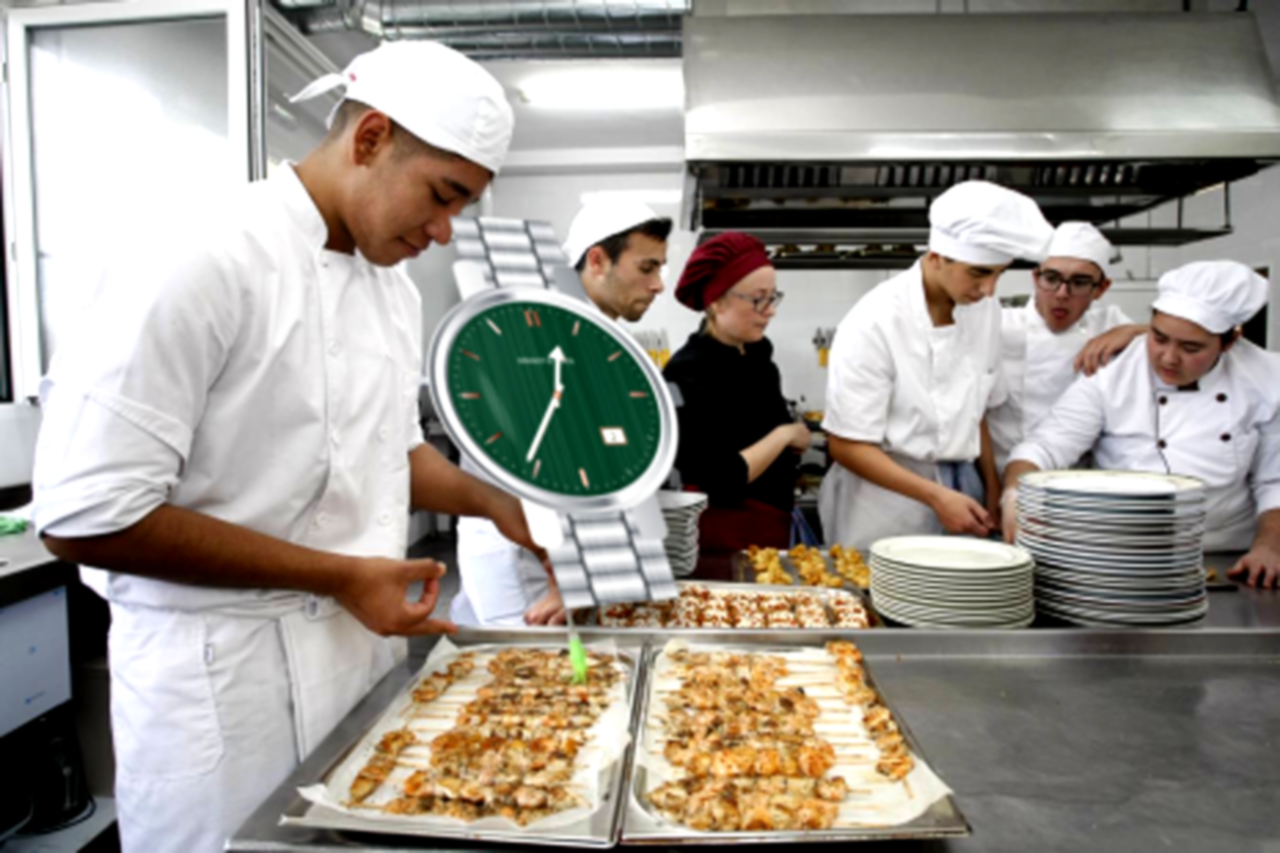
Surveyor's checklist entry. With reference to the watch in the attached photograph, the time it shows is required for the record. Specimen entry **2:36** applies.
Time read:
**12:36**
